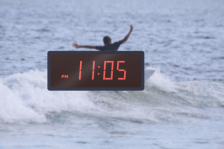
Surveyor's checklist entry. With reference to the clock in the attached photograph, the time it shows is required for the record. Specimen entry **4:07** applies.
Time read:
**11:05**
